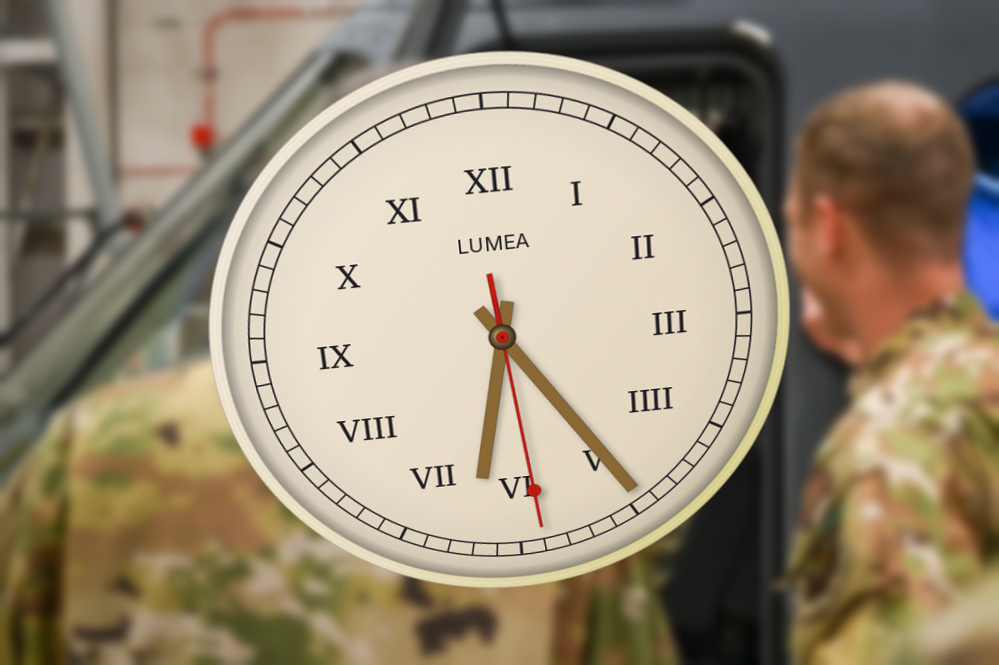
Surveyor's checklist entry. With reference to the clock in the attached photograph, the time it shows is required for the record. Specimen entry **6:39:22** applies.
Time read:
**6:24:29**
